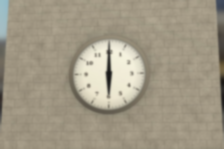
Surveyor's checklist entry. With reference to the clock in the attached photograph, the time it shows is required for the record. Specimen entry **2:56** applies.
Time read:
**6:00**
